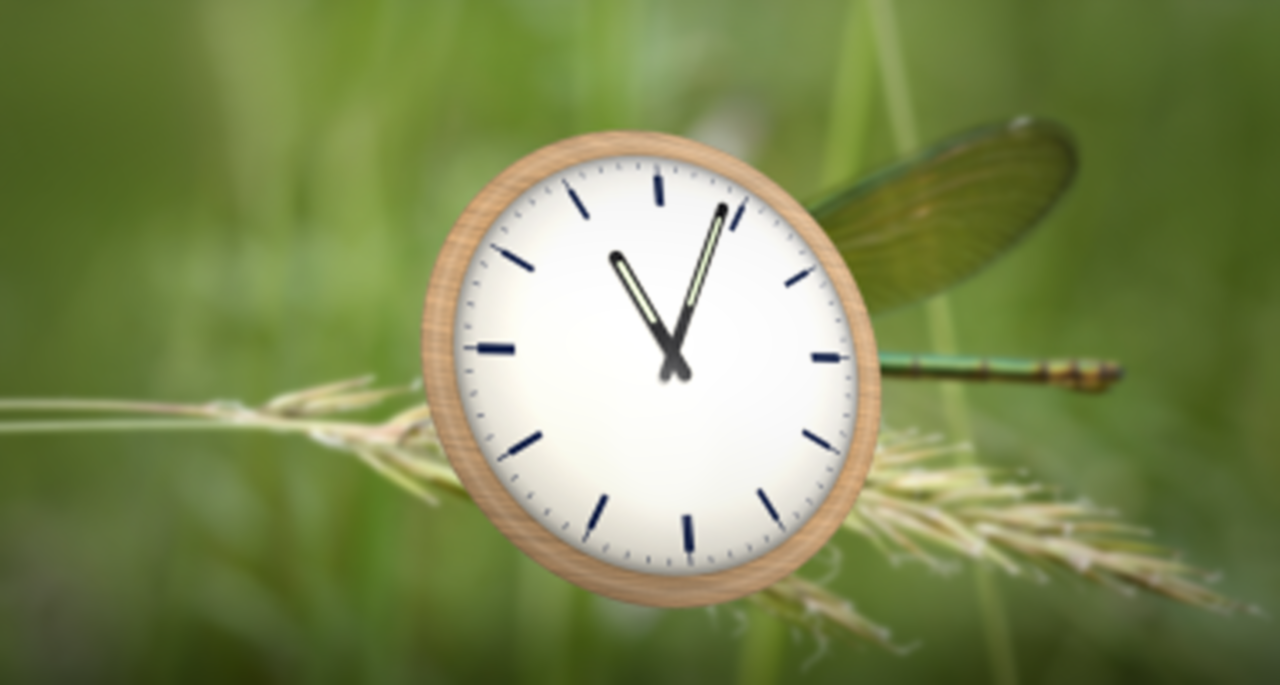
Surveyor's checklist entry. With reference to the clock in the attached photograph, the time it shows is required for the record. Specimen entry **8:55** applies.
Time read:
**11:04**
